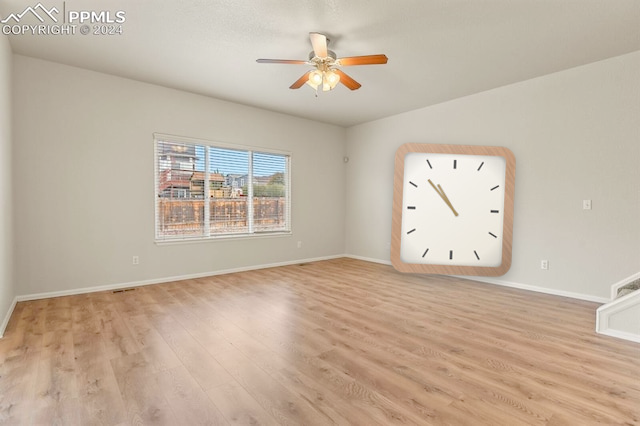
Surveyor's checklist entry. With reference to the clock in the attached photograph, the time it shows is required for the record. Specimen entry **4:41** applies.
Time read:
**10:53**
